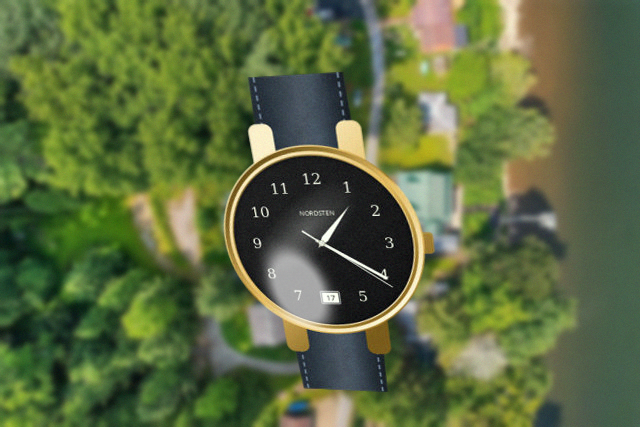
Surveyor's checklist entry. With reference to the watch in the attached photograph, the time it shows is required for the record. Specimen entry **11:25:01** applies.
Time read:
**1:20:21**
